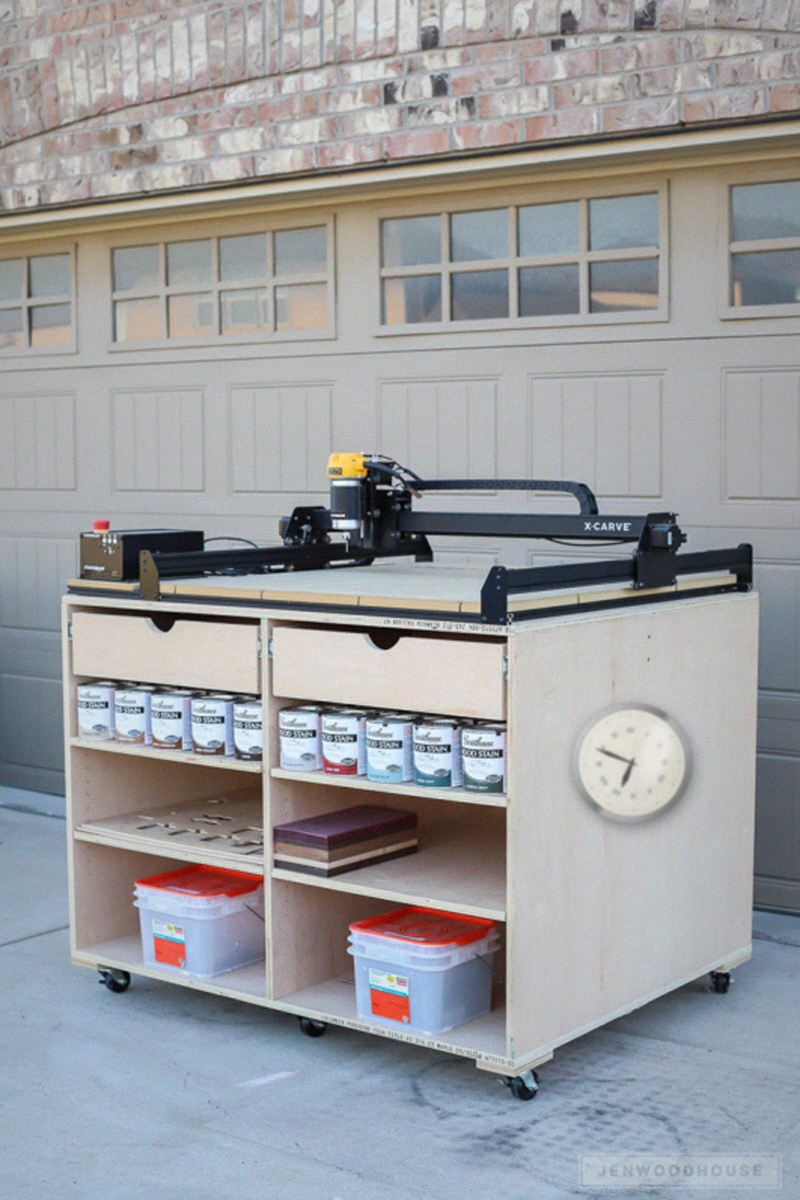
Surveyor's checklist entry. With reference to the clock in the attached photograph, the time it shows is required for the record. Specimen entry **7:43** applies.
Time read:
**6:49**
